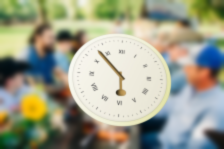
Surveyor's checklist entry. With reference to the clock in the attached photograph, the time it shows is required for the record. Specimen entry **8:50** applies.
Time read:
**5:53**
